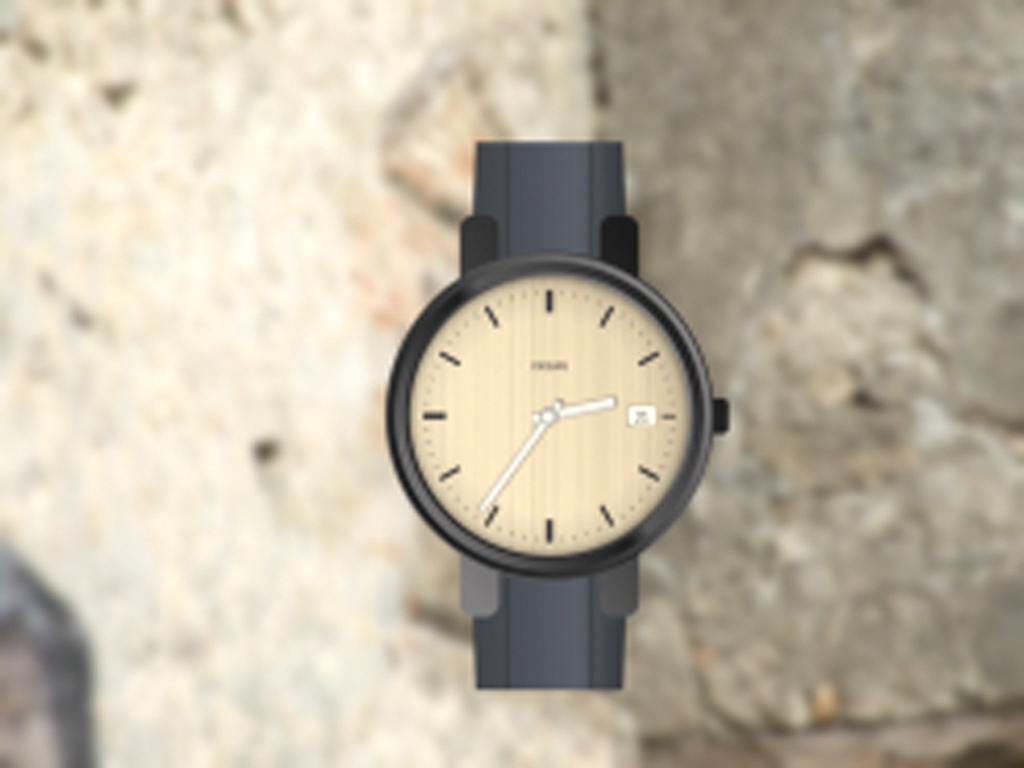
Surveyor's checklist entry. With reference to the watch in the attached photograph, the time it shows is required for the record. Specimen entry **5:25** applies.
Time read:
**2:36**
